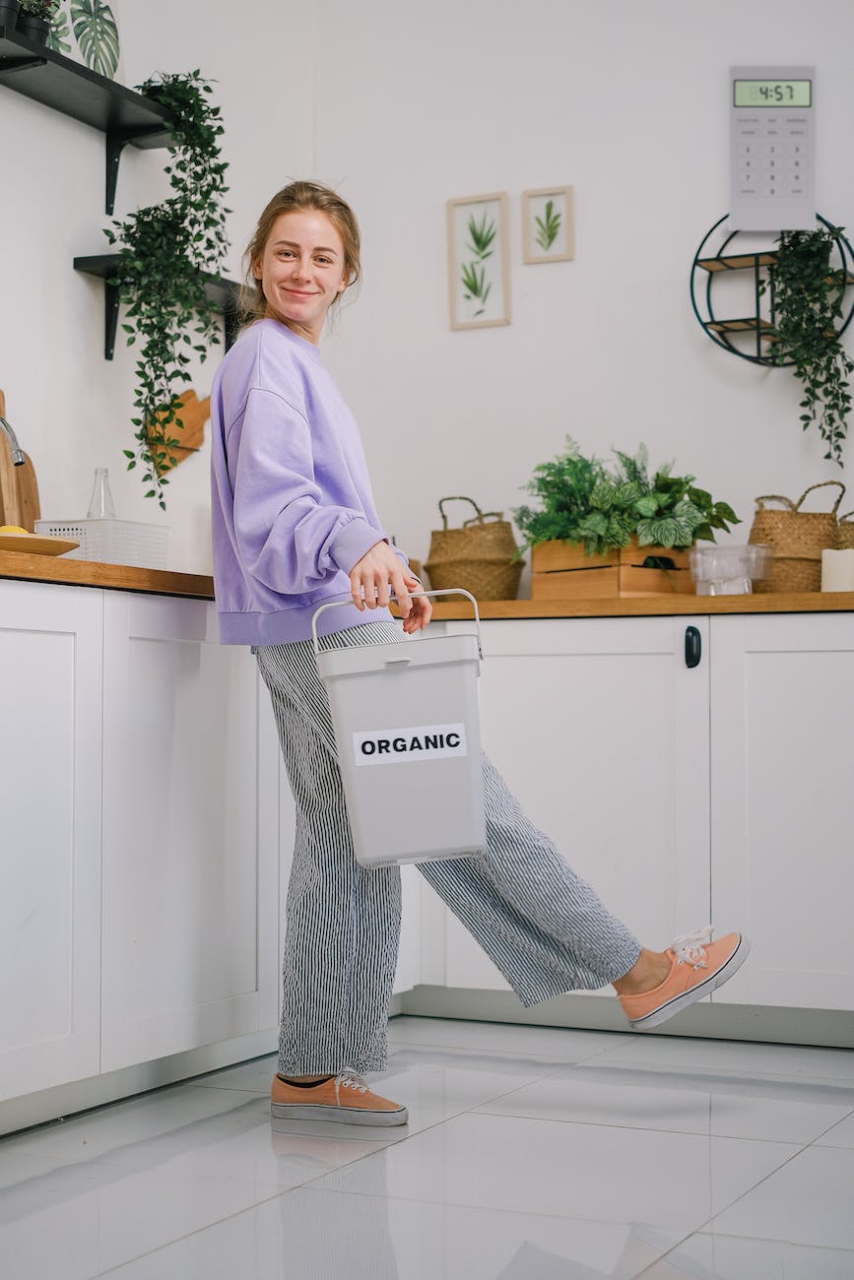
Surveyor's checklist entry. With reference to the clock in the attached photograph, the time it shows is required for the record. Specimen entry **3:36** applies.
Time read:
**4:57**
